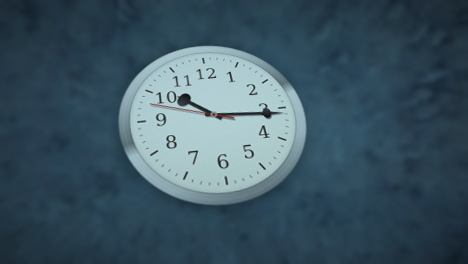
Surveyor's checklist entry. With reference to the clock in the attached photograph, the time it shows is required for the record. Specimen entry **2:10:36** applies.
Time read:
**10:15:48**
